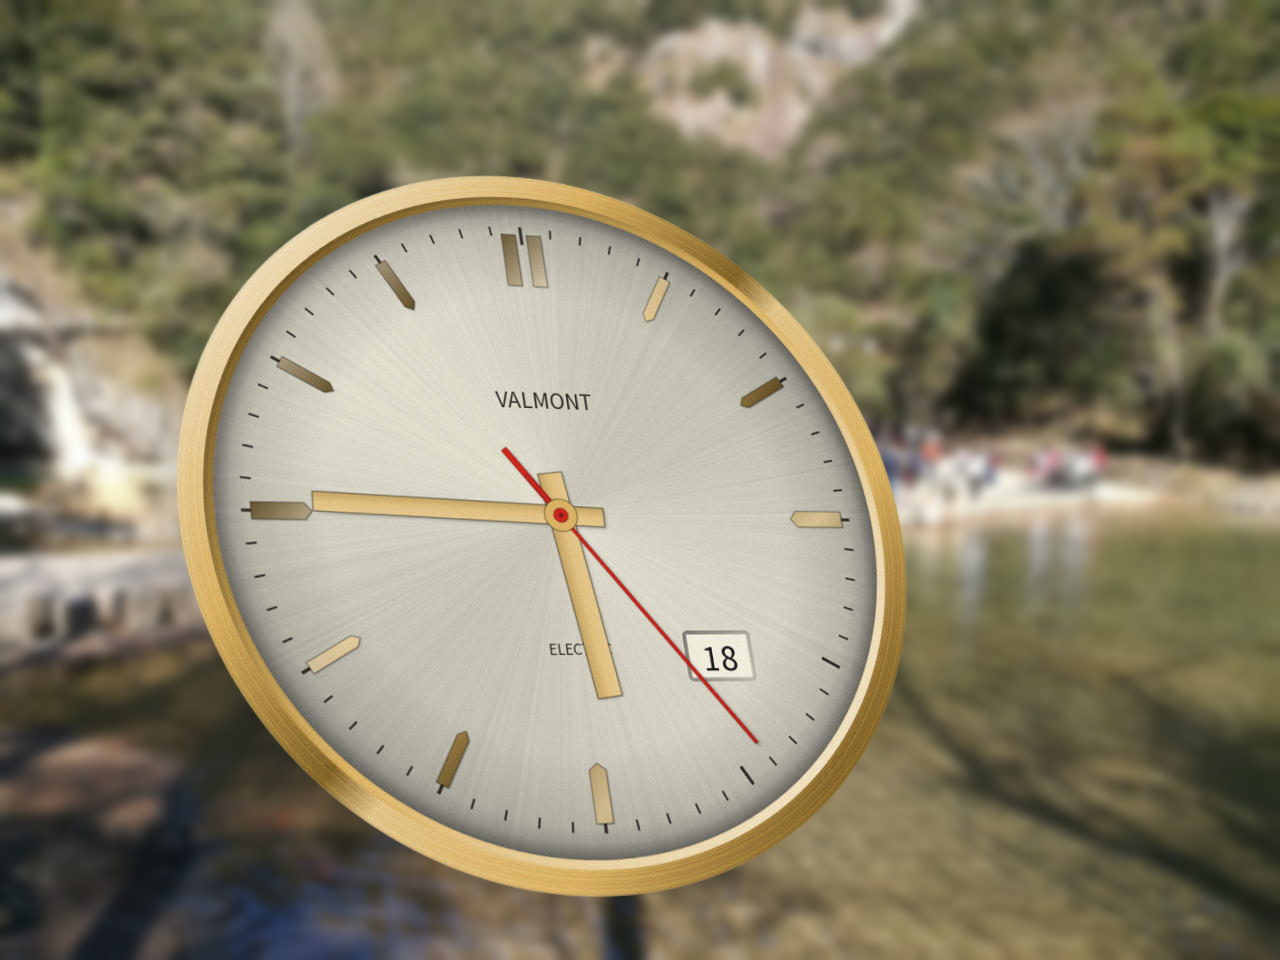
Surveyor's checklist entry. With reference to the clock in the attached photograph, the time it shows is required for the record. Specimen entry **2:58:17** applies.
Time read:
**5:45:24**
